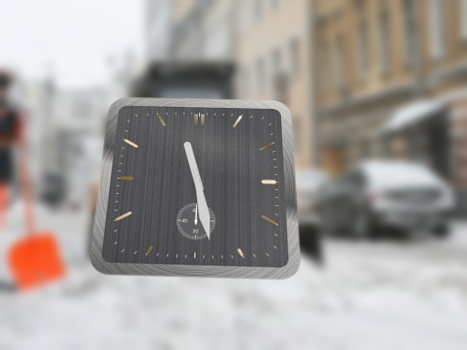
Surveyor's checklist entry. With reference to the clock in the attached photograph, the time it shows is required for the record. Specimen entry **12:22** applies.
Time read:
**11:28**
